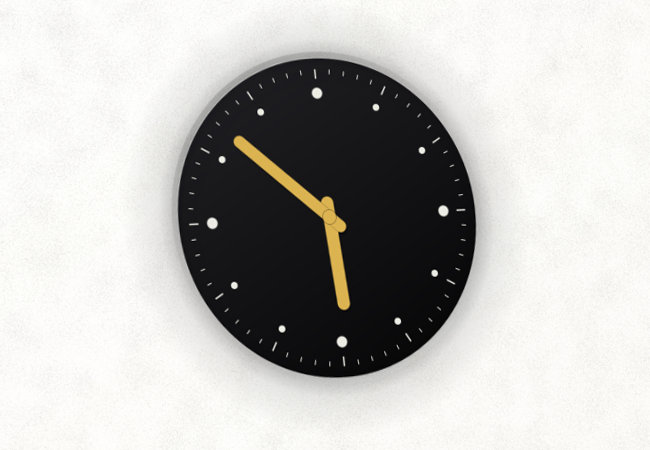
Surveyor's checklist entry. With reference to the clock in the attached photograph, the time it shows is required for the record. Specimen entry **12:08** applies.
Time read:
**5:52**
